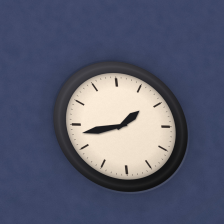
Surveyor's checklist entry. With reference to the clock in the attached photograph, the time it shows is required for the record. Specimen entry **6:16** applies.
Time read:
**1:43**
